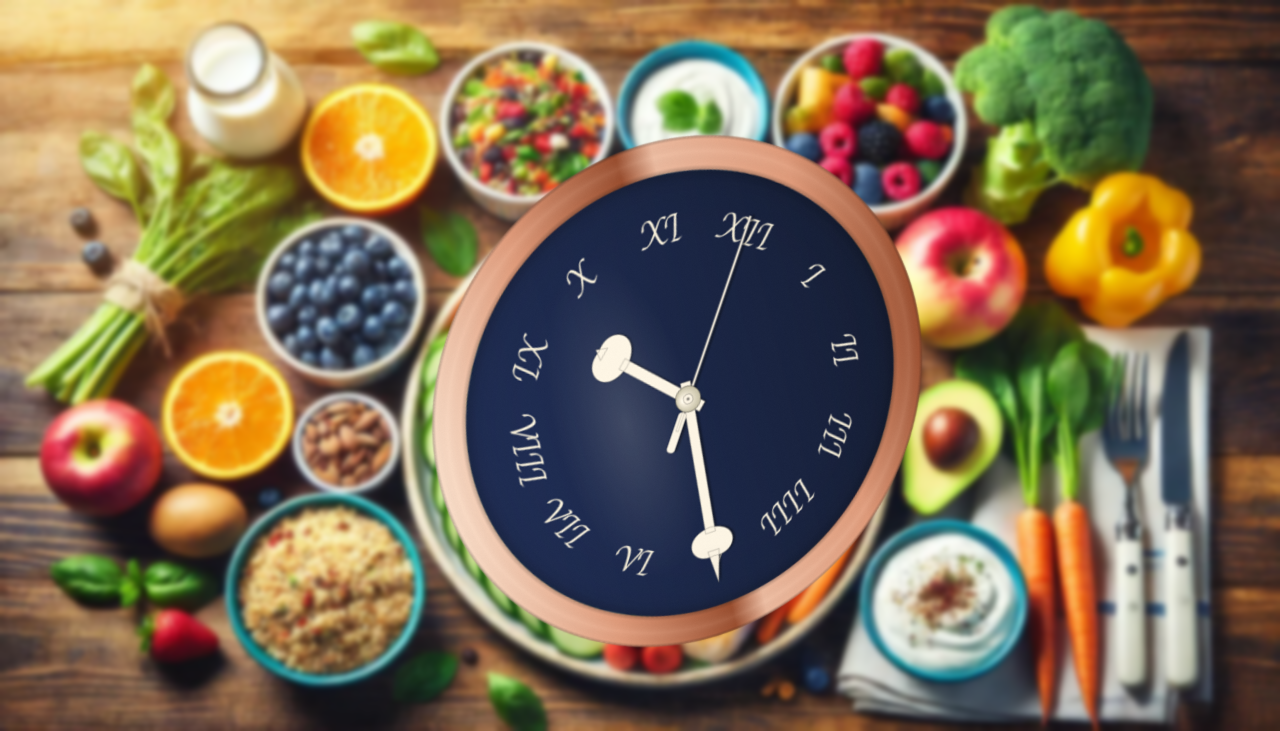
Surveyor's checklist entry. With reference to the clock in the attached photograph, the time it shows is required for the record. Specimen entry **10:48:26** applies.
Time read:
**9:25:00**
